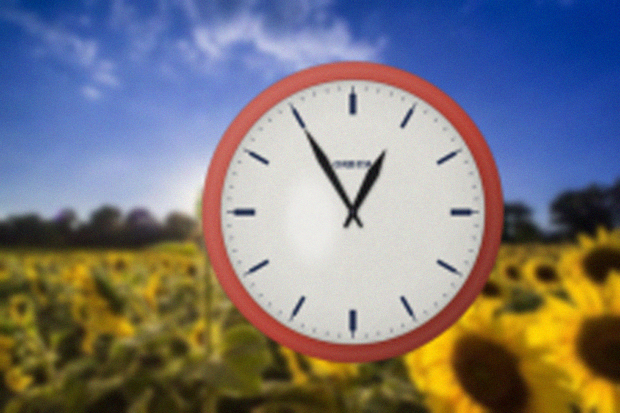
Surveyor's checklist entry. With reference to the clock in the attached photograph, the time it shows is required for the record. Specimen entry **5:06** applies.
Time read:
**12:55**
